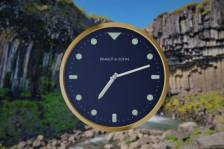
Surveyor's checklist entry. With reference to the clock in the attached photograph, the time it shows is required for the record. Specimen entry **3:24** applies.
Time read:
**7:12**
